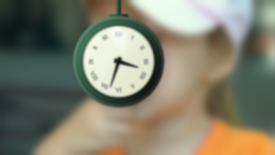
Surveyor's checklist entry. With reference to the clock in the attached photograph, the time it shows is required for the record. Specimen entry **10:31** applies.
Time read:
**3:33**
